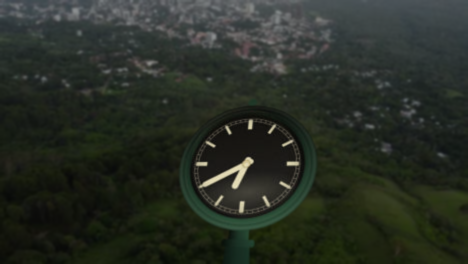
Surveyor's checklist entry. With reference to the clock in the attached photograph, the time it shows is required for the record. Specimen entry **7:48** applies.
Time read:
**6:40**
